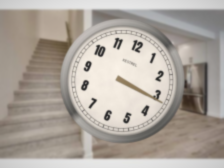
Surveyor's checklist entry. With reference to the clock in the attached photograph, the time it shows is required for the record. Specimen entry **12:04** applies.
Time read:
**3:16**
